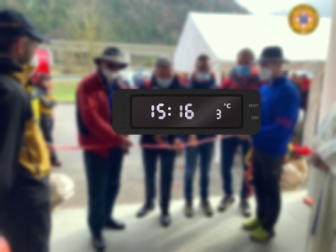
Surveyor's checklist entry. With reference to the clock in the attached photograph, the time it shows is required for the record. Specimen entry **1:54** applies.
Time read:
**15:16**
